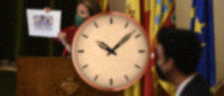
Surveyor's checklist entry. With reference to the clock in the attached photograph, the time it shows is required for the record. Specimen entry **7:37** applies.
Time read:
**10:08**
